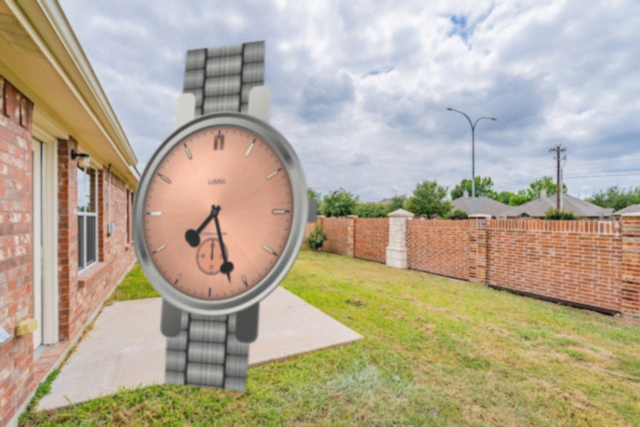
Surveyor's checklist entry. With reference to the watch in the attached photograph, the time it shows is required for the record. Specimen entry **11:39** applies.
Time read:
**7:27**
